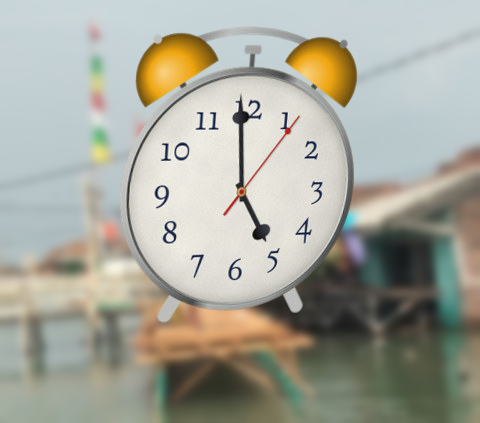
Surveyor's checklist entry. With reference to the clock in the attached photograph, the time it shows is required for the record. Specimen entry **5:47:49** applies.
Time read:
**4:59:06**
